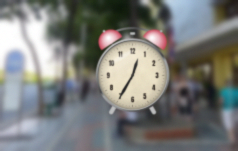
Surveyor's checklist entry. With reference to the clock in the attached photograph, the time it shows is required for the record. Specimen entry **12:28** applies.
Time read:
**12:35**
